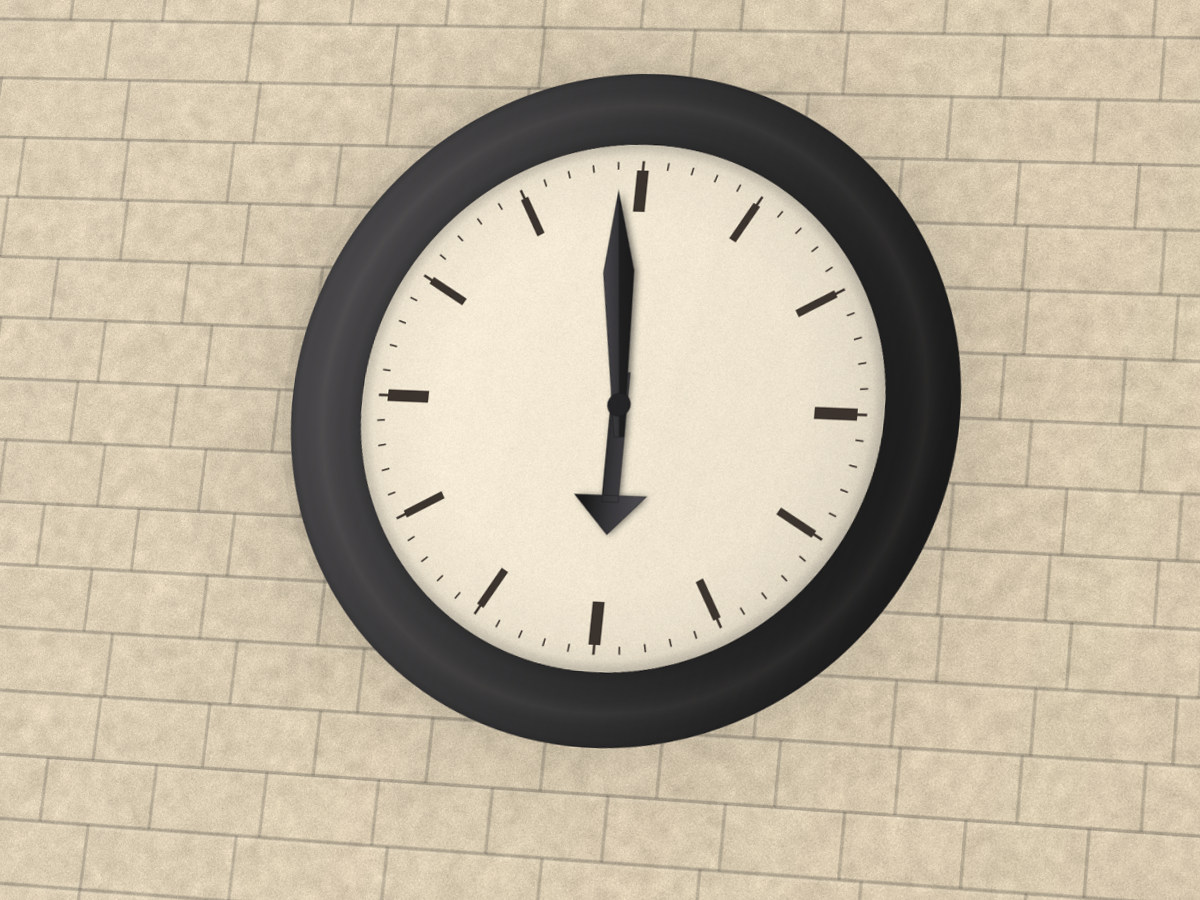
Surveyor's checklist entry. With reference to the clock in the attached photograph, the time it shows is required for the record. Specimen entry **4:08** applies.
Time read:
**5:59**
